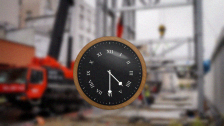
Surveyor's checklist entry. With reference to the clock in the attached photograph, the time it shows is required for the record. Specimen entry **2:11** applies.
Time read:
**4:30**
